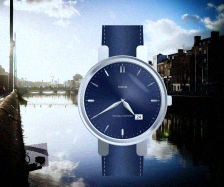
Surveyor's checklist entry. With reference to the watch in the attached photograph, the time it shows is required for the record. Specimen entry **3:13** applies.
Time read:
**4:40**
